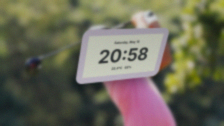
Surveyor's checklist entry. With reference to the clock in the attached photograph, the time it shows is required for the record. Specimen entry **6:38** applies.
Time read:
**20:58**
